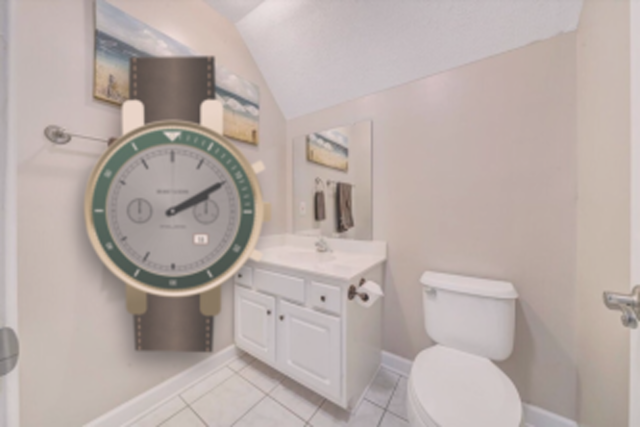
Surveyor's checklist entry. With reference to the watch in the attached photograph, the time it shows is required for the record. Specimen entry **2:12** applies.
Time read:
**2:10**
